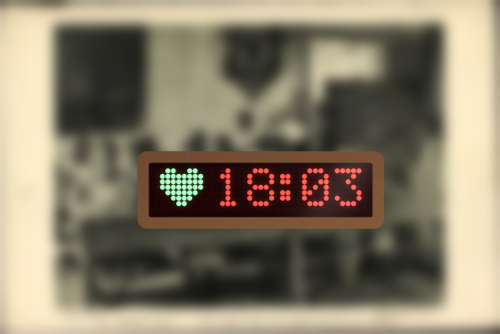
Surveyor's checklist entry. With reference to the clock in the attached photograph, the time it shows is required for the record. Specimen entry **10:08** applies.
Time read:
**18:03**
